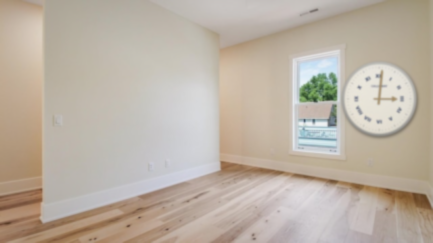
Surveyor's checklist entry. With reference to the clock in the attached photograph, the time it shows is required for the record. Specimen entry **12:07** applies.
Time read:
**3:01**
